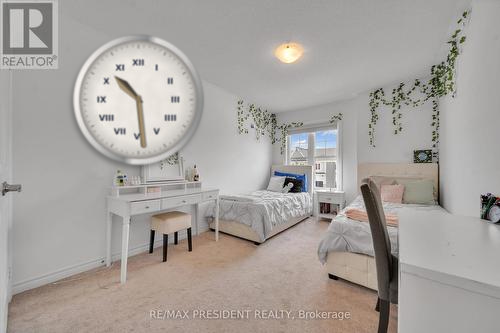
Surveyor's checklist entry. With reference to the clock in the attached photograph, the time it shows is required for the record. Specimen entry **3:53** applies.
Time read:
**10:29**
